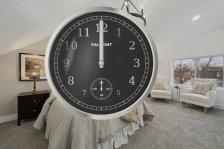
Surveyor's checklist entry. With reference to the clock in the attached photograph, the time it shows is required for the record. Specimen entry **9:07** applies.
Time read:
**12:00**
